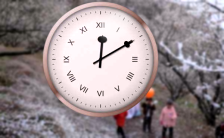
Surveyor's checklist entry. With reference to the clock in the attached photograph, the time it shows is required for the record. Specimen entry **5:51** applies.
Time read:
**12:10**
